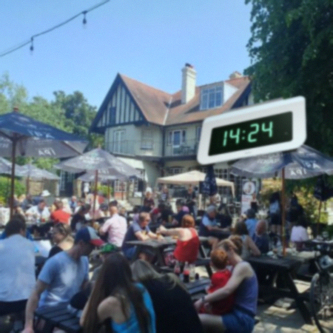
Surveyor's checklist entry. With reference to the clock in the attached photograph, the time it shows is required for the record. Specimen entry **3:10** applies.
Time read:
**14:24**
